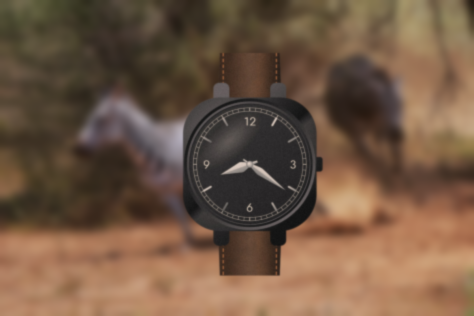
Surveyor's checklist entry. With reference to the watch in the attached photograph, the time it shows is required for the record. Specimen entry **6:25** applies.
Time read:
**8:21**
